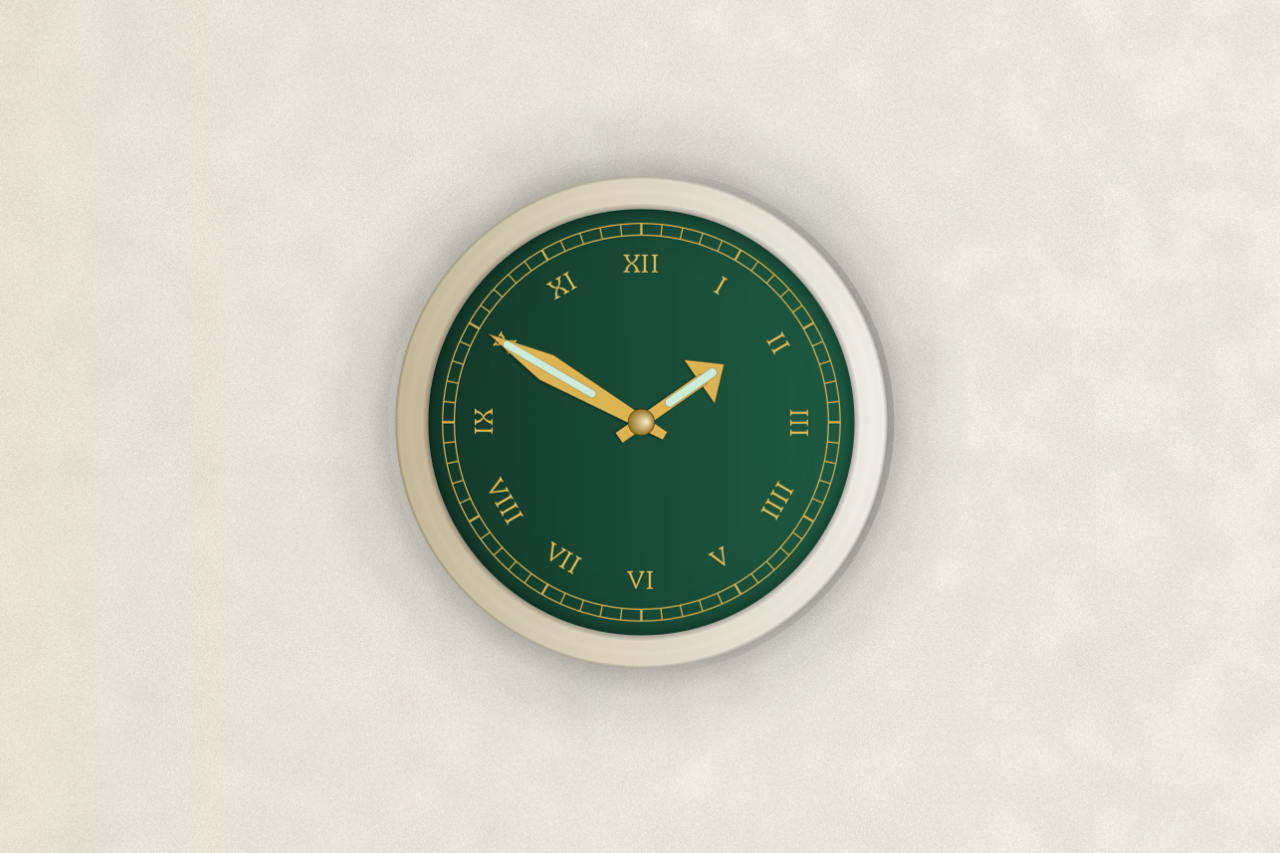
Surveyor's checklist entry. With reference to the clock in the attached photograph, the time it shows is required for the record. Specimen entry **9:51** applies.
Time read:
**1:50**
